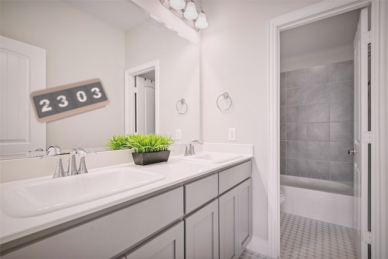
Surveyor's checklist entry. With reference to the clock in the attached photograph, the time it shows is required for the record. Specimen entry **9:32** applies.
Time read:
**23:03**
